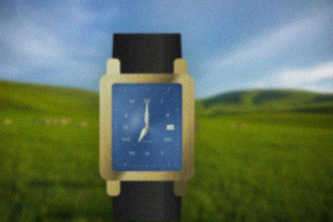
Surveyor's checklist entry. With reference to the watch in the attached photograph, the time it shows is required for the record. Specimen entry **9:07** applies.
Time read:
**7:00**
